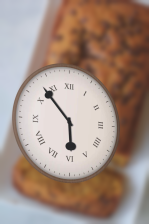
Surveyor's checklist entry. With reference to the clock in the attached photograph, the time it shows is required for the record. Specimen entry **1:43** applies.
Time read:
**5:53**
